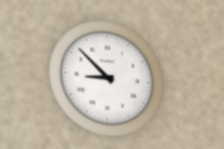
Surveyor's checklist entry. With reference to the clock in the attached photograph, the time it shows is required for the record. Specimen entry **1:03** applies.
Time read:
**8:52**
